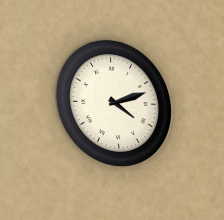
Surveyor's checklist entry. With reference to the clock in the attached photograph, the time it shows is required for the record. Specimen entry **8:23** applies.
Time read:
**4:12**
